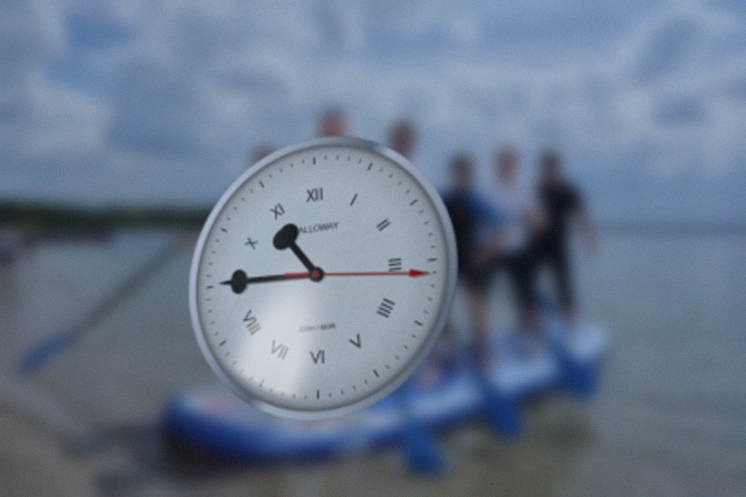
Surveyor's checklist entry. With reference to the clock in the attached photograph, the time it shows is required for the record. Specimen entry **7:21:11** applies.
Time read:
**10:45:16**
